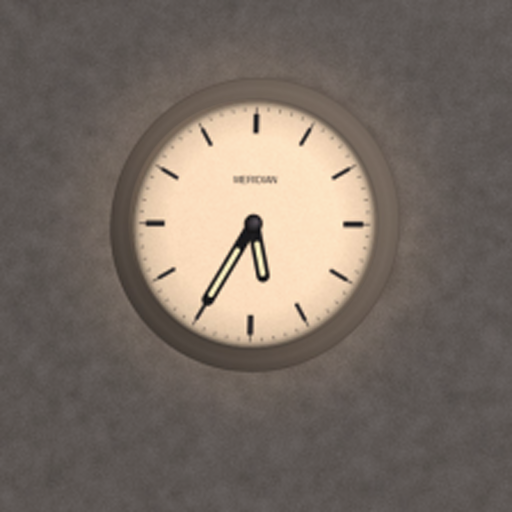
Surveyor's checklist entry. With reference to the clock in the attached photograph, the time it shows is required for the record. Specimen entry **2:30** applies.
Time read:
**5:35**
